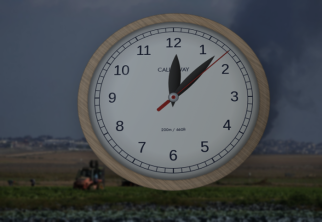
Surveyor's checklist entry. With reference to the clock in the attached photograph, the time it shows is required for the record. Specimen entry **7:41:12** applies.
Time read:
**12:07:08**
